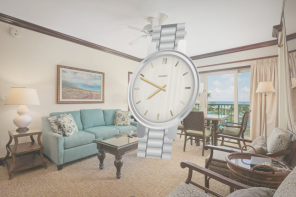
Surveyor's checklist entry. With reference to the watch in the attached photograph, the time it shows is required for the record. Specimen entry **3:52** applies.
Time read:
**7:49**
